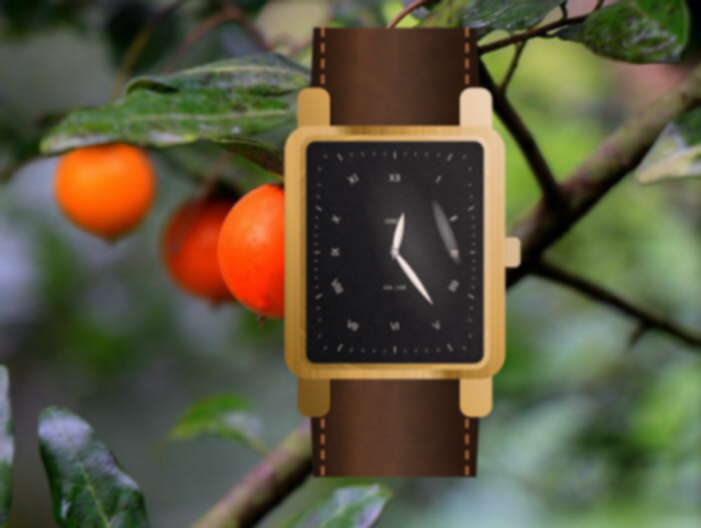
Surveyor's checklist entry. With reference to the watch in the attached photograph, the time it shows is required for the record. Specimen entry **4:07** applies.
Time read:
**12:24**
